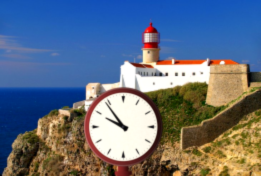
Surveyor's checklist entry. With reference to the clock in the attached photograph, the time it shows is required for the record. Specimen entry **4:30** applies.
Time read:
**9:54**
